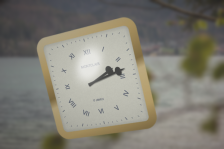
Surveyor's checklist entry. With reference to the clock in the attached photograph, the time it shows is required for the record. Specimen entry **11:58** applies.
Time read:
**2:13**
